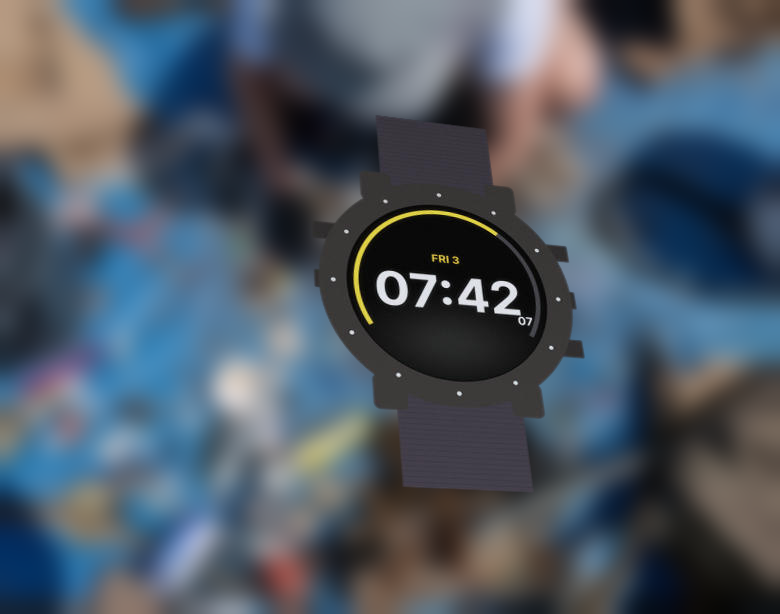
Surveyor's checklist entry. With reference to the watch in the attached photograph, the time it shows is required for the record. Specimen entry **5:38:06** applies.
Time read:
**7:42:07**
